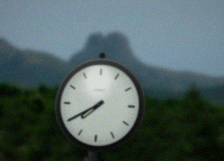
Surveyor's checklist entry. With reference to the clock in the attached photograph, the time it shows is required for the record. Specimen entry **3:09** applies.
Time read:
**7:40**
